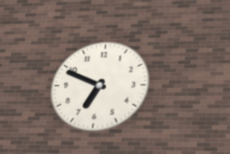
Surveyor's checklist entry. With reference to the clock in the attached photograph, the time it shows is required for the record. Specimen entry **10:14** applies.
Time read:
**6:49**
